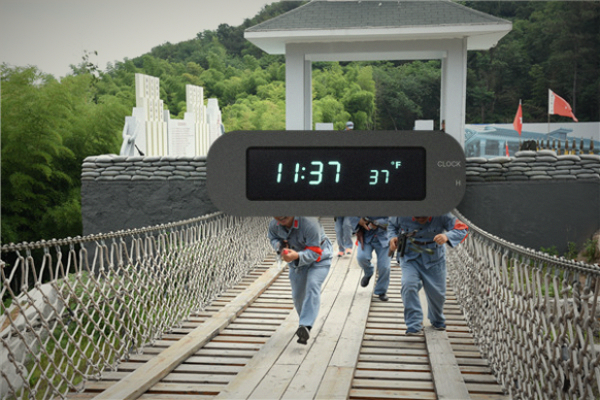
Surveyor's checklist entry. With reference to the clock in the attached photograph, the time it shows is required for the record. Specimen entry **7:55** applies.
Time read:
**11:37**
